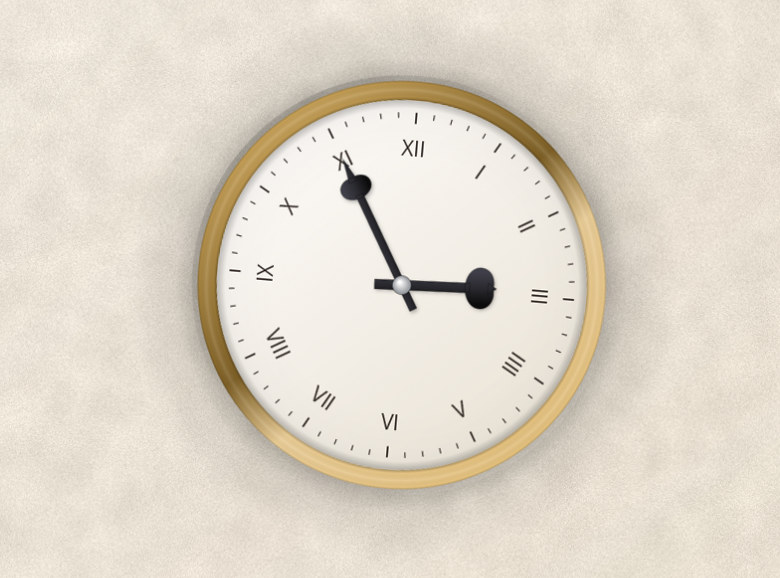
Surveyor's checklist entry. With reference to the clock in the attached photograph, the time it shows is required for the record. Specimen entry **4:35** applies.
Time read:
**2:55**
